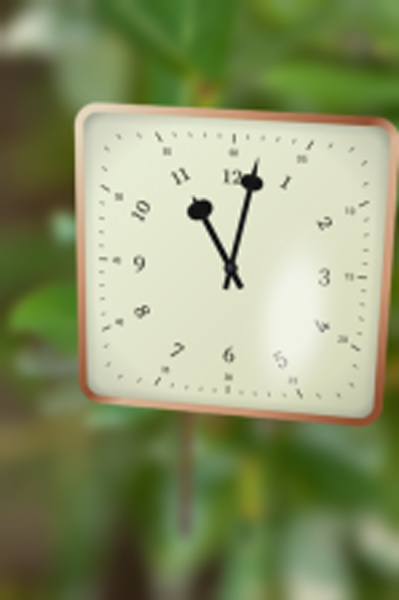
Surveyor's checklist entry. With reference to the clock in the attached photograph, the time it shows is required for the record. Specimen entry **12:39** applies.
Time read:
**11:02**
